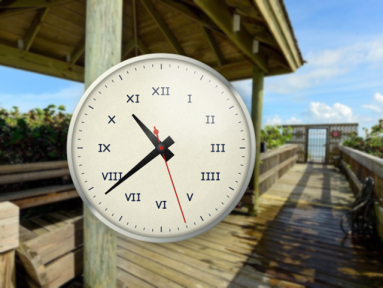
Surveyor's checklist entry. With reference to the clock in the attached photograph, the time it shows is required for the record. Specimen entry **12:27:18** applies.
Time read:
**10:38:27**
